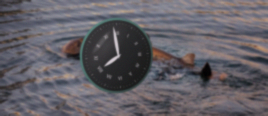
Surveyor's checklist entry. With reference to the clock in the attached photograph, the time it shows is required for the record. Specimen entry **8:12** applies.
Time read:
**7:59**
